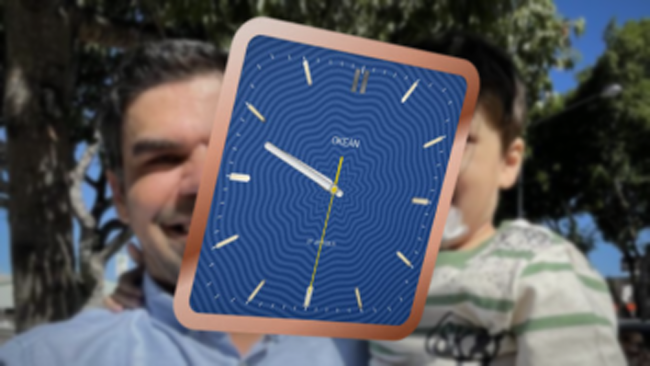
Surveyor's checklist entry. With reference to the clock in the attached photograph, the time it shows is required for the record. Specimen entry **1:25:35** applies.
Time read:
**9:48:30**
